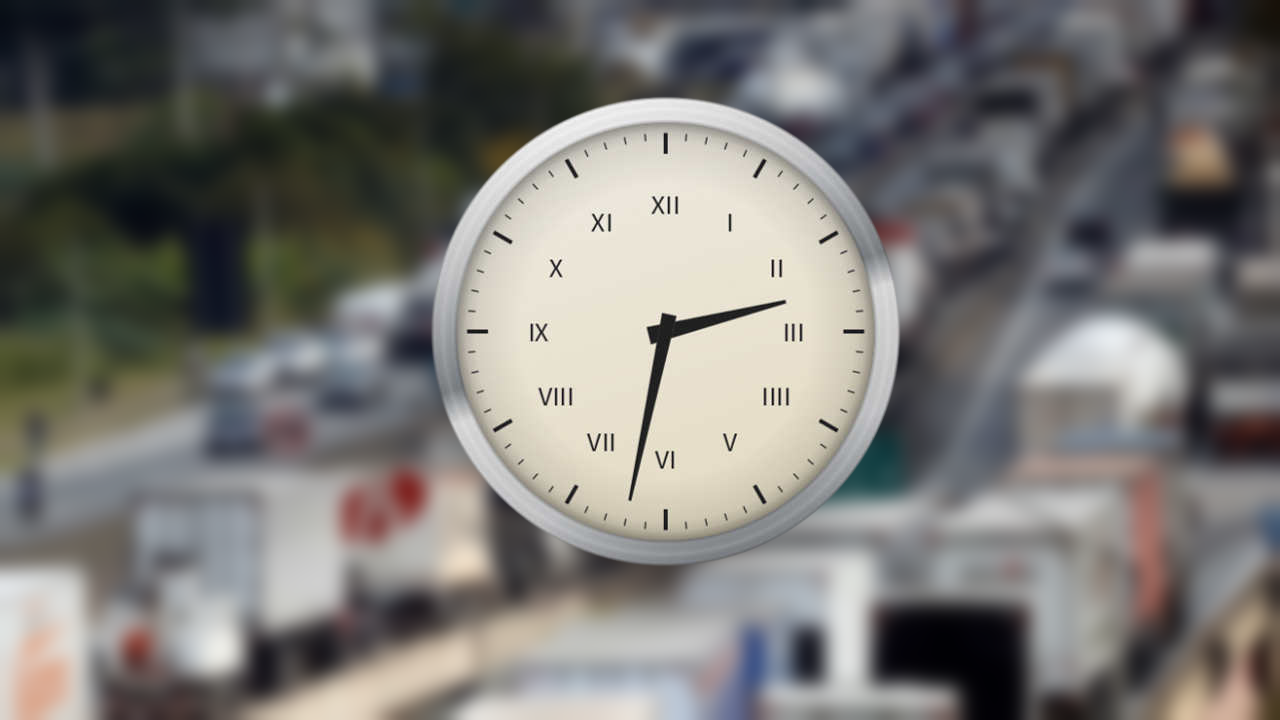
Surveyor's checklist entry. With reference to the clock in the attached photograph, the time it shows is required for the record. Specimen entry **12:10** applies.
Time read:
**2:32**
